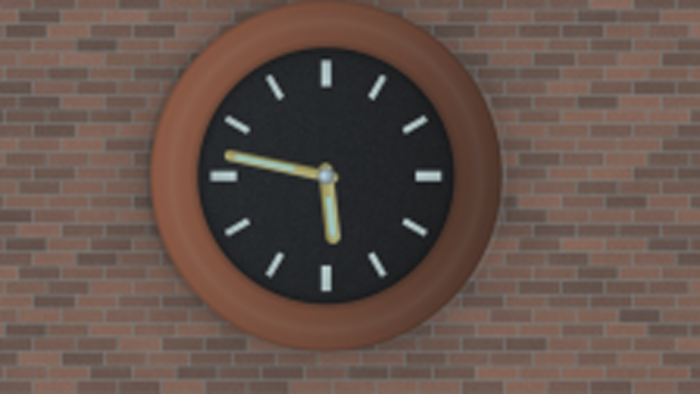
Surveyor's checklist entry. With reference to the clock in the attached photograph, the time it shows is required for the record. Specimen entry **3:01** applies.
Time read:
**5:47**
